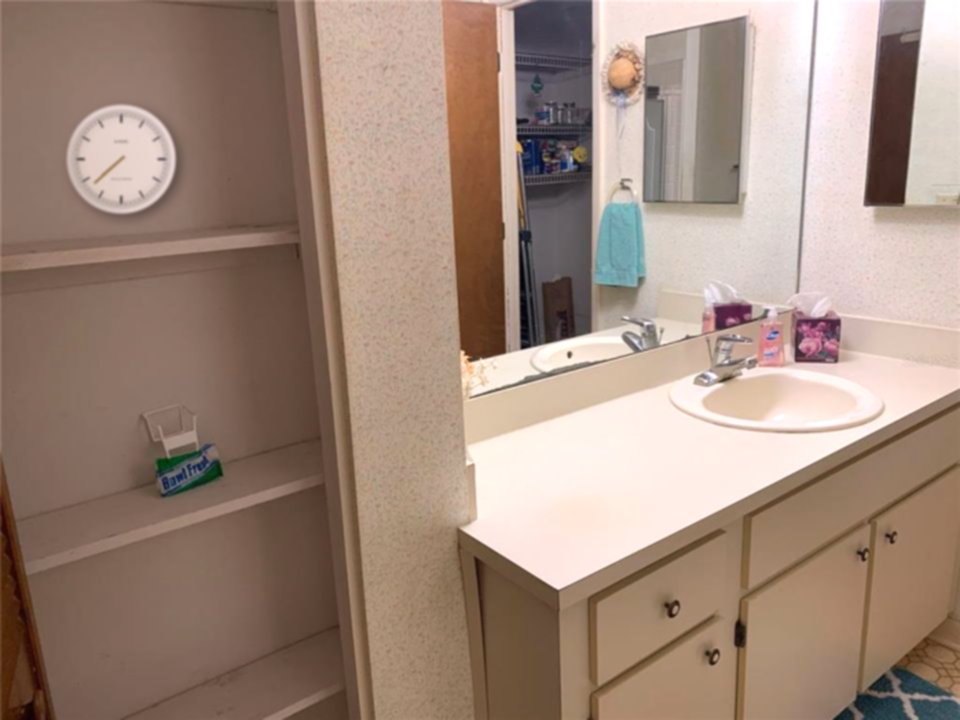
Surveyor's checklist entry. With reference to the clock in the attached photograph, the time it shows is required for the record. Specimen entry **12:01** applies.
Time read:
**7:38**
